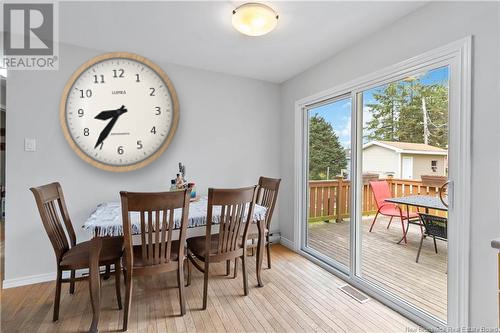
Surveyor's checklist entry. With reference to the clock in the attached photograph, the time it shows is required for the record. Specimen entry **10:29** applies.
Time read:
**8:36**
